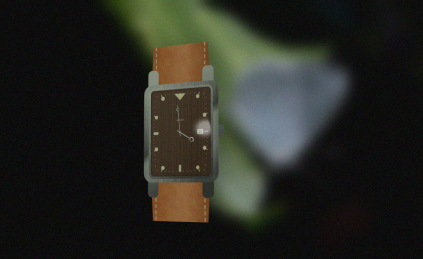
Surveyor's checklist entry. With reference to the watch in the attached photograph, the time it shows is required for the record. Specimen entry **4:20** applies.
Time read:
**3:59**
